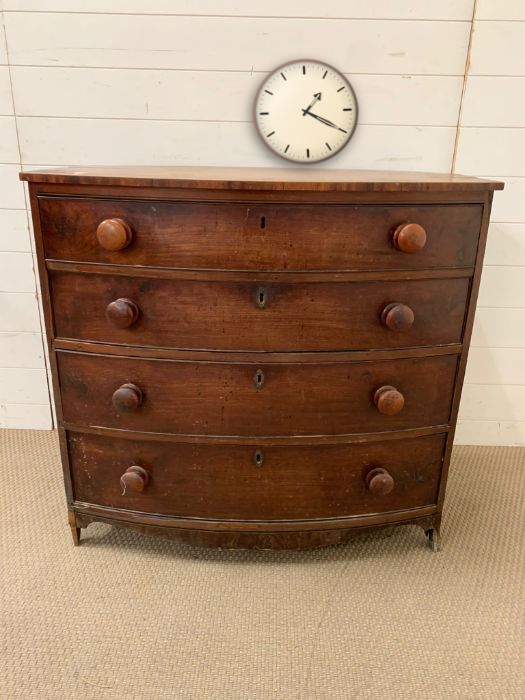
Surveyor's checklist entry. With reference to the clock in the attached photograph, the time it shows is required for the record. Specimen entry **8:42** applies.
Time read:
**1:20**
